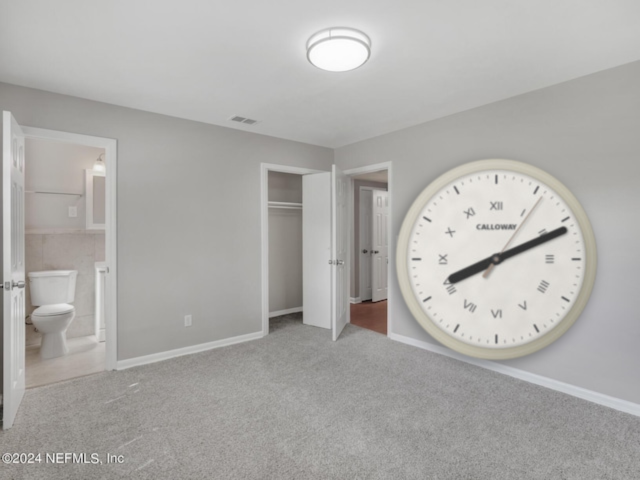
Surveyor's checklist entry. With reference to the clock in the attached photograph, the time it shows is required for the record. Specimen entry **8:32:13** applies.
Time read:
**8:11:06**
